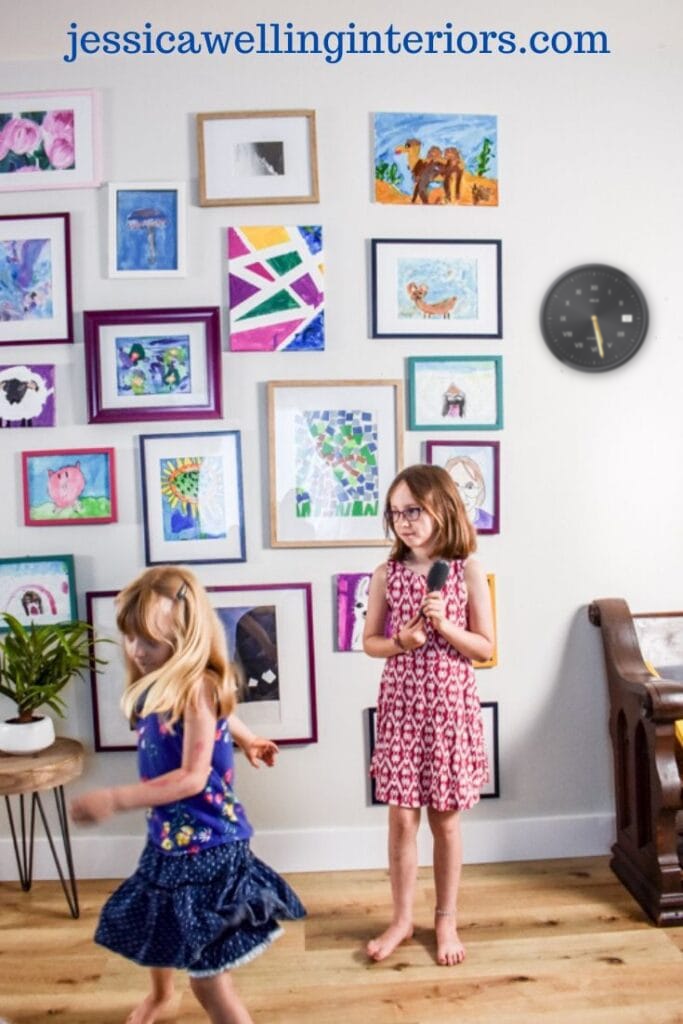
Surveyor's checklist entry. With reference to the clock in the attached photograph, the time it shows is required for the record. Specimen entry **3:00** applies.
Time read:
**5:28**
